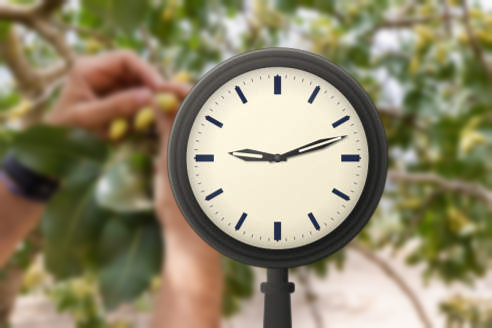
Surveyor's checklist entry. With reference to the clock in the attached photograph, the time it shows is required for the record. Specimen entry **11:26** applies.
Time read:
**9:12**
